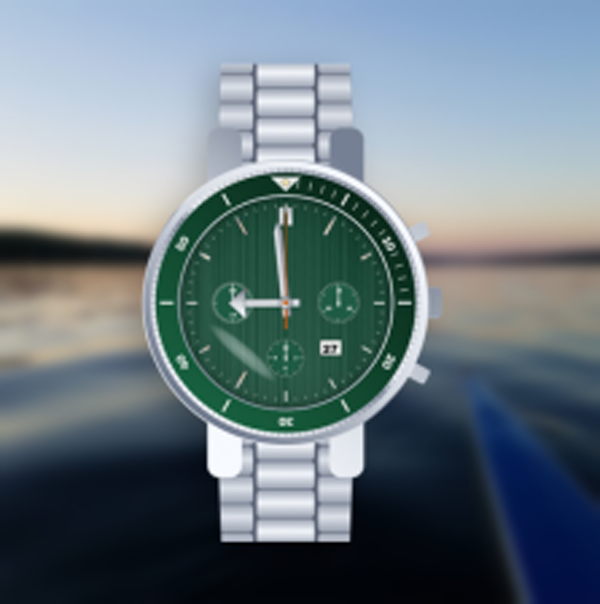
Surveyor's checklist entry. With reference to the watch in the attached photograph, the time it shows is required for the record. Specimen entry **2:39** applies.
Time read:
**8:59**
